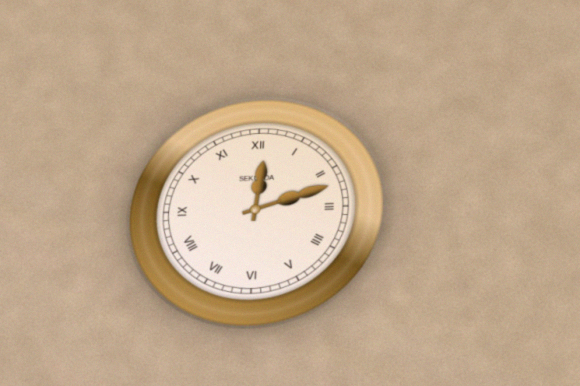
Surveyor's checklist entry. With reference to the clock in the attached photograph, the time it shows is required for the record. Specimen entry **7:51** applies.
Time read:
**12:12**
